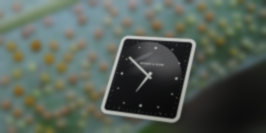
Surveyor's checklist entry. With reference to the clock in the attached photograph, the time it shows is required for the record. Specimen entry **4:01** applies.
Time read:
**6:51**
